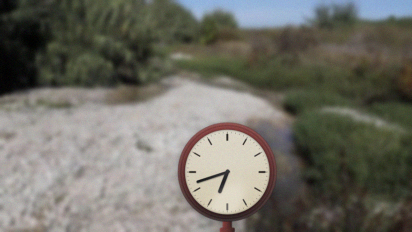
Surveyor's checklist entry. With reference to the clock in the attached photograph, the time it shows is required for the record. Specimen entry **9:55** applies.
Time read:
**6:42**
